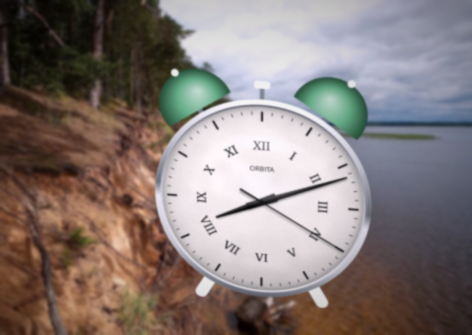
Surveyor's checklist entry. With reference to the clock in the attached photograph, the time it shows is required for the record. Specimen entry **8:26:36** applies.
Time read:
**8:11:20**
